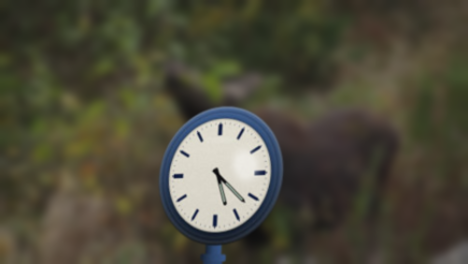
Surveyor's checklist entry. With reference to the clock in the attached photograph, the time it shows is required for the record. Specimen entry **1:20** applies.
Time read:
**5:22**
